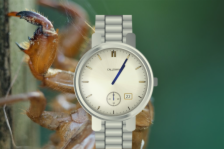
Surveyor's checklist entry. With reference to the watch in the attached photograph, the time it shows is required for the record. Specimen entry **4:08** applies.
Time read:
**1:05**
